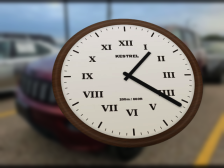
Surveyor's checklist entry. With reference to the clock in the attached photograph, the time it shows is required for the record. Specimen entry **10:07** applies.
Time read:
**1:21**
